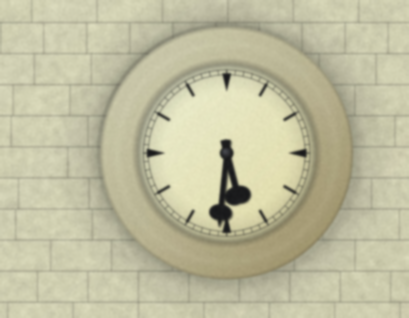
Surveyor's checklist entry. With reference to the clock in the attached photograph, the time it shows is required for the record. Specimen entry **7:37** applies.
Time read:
**5:31**
